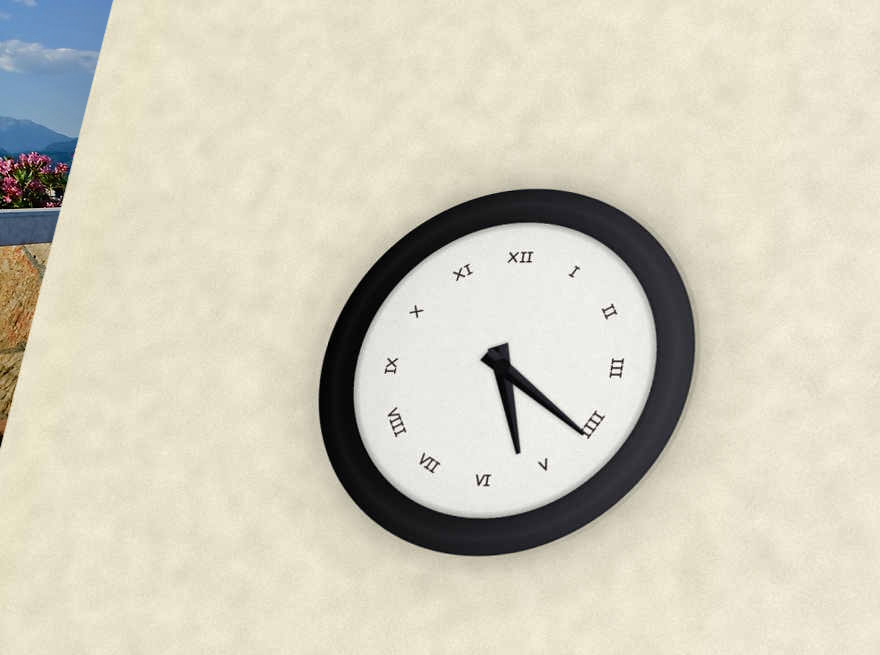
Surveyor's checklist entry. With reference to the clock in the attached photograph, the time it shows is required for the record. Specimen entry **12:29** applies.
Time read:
**5:21**
